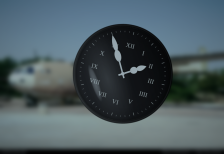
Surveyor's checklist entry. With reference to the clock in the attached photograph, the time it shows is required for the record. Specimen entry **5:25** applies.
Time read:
**1:55**
